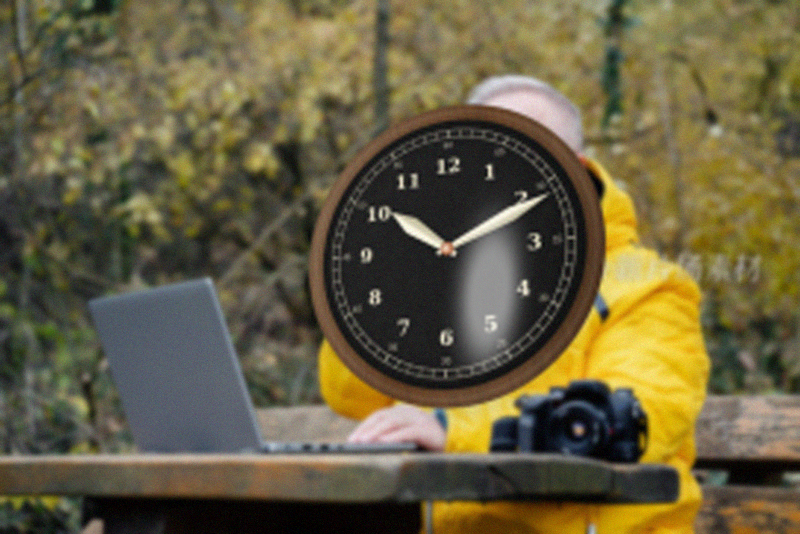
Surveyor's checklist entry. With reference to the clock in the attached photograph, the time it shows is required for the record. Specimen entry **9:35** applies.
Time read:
**10:11**
